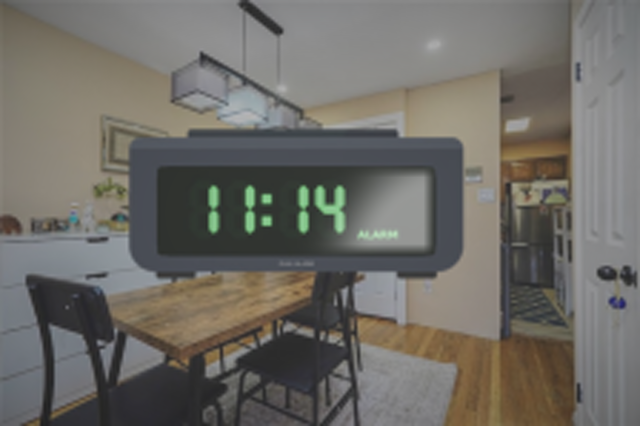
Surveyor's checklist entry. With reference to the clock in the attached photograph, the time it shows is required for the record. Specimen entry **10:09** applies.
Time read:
**11:14**
